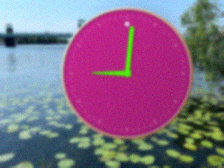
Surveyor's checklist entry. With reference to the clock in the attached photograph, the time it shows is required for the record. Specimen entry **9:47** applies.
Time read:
**9:01**
